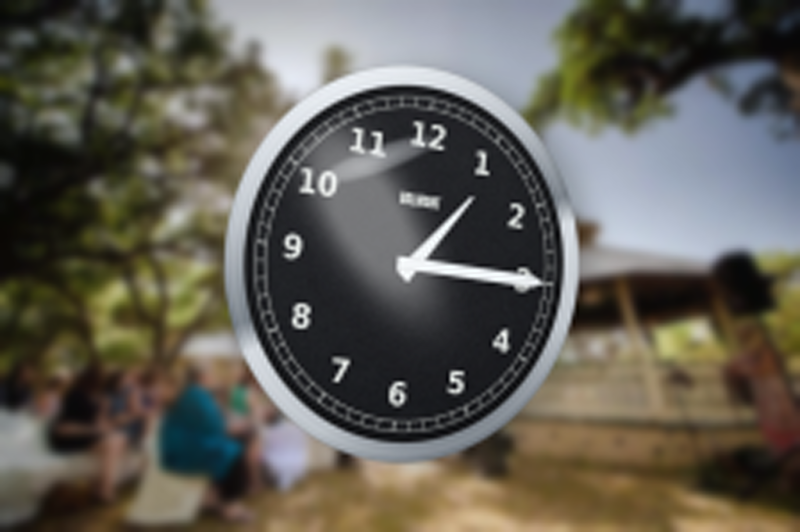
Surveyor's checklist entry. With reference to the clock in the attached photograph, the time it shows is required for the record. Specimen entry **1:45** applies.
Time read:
**1:15**
